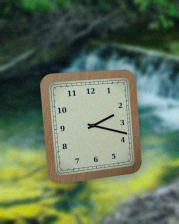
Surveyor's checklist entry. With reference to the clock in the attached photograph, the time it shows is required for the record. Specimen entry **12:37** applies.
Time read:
**2:18**
